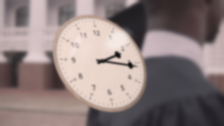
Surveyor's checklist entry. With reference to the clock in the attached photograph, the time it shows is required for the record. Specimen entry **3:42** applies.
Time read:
**2:16**
